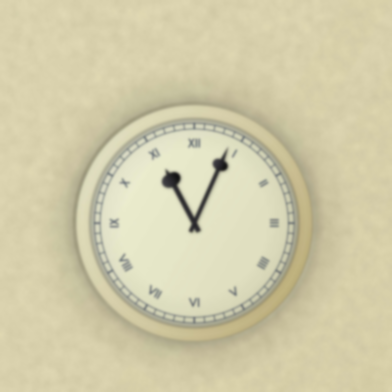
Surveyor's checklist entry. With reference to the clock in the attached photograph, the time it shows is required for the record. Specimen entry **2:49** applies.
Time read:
**11:04**
